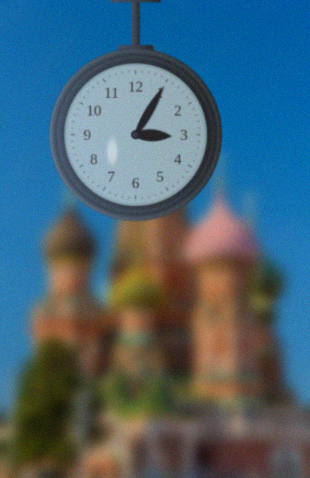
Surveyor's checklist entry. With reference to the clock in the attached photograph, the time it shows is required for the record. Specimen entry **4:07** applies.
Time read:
**3:05**
